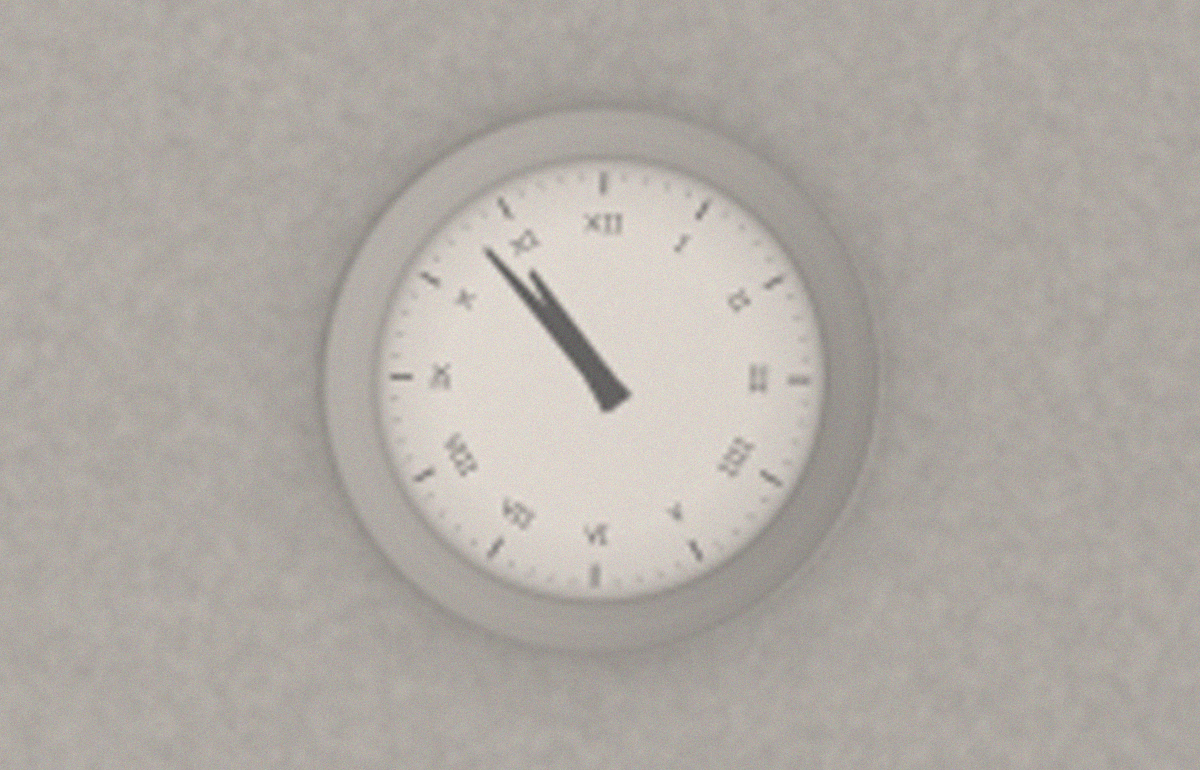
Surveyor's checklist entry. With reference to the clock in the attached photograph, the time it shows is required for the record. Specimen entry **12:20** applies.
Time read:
**10:53**
